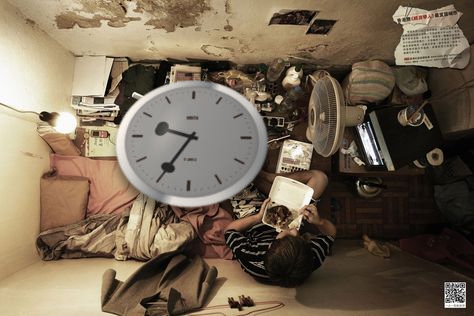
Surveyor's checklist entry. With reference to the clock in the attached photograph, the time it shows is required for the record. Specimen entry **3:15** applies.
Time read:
**9:35**
